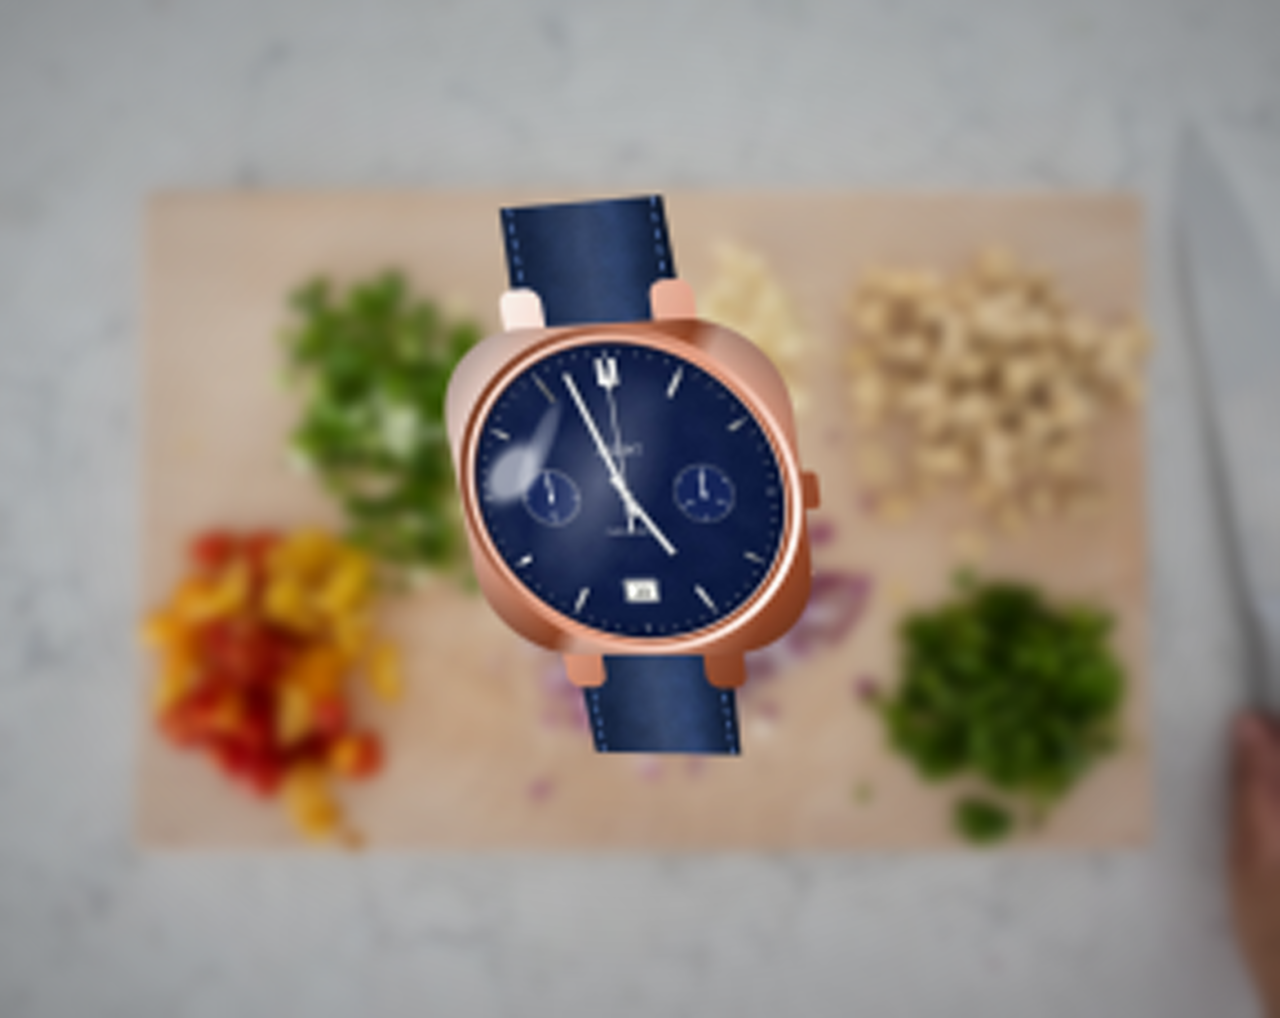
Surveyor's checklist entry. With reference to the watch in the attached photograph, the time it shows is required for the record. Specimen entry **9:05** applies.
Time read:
**4:57**
